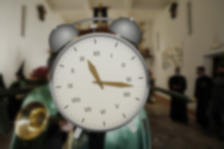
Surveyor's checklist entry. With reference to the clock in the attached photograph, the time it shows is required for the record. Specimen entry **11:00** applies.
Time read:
**11:17**
